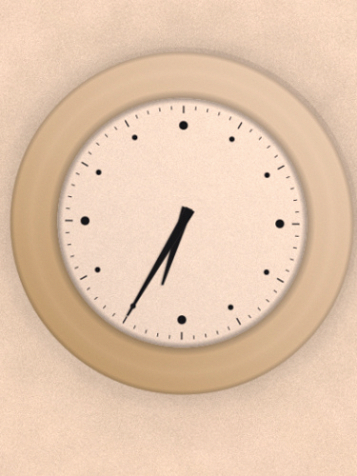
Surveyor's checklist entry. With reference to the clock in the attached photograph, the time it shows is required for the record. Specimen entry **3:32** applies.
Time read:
**6:35**
